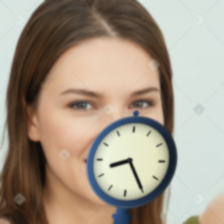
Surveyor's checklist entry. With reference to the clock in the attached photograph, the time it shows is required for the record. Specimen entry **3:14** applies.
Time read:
**8:25**
